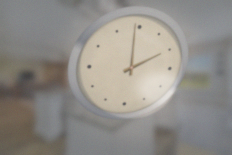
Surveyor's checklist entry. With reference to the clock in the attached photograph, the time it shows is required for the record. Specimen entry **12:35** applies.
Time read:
**1:59**
